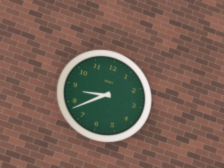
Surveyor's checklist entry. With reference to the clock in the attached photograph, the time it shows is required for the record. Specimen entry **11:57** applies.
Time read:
**8:38**
